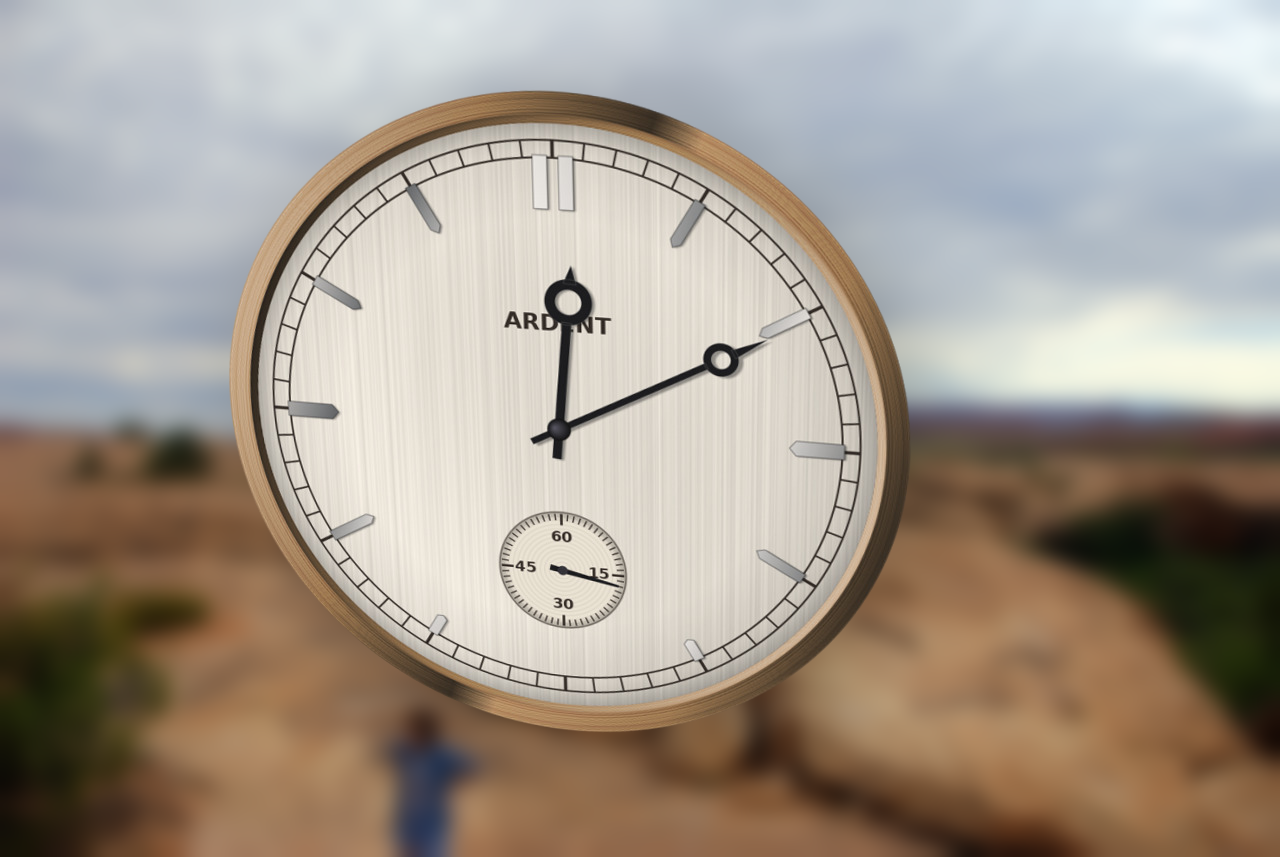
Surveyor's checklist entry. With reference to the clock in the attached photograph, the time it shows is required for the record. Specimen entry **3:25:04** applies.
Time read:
**12:10:17**
